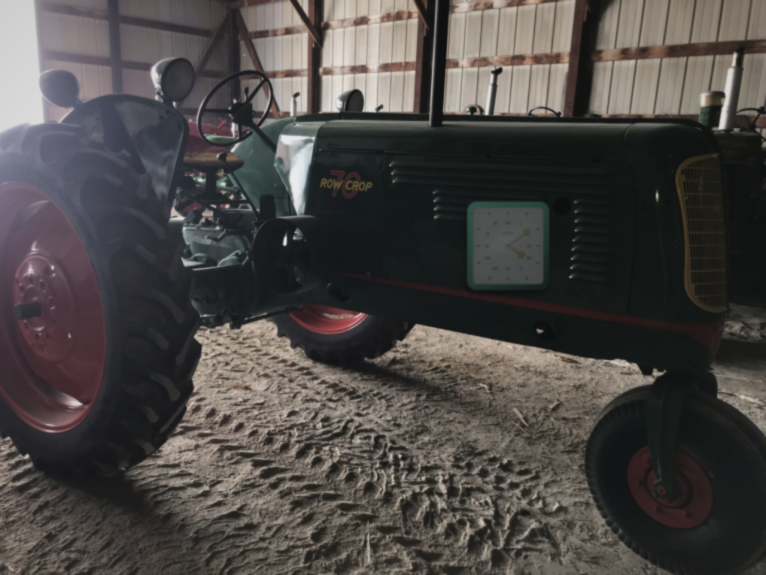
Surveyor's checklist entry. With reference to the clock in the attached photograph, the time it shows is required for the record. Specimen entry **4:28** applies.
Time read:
**4:09**
